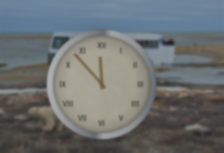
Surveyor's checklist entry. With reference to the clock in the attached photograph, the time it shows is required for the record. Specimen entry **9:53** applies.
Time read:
**11:53**
